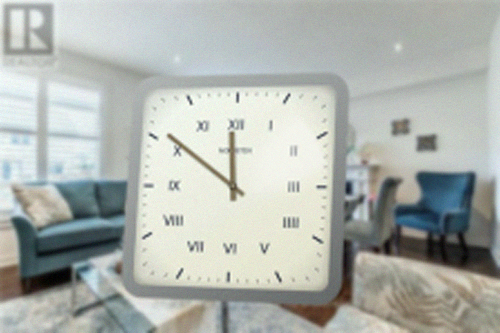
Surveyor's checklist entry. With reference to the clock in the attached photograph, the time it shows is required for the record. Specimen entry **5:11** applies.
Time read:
**11:51**
